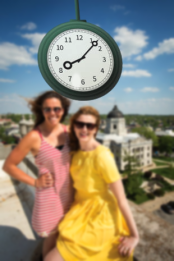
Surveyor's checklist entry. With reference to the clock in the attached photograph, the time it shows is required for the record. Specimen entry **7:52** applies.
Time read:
**8:07**
